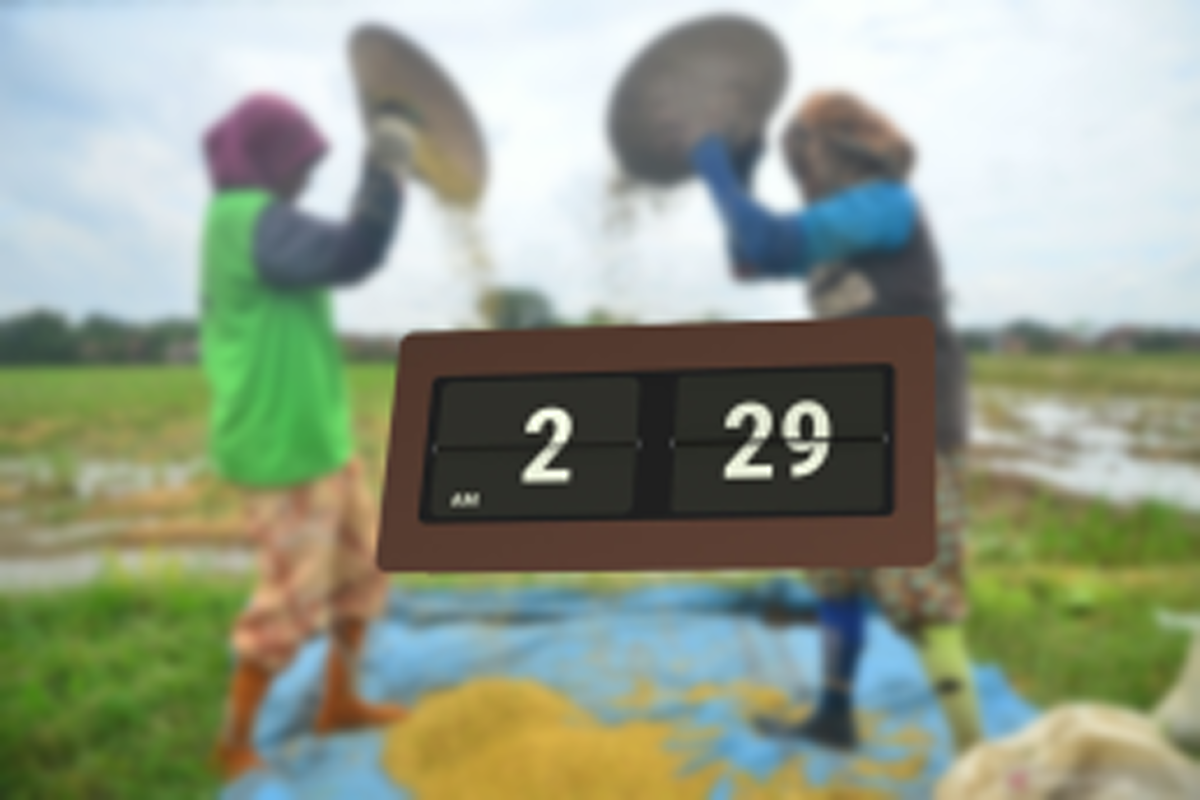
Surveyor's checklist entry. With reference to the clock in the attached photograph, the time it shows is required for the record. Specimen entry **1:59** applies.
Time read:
**2:29**
